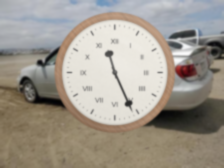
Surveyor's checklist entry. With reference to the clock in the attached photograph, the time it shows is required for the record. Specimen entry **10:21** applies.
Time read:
**11:26**
